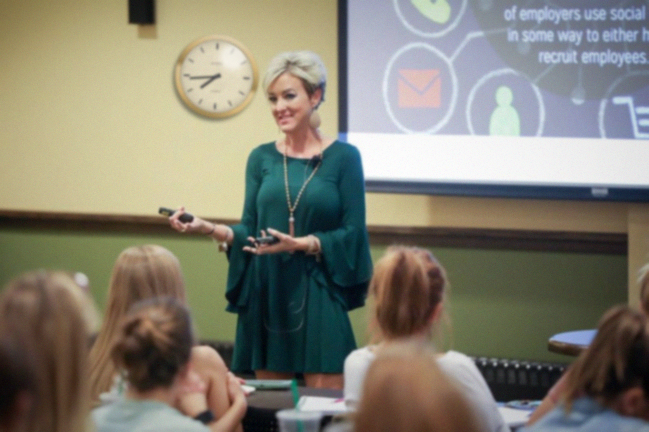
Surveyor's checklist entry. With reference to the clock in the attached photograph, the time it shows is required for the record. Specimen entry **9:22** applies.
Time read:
**7:44**
